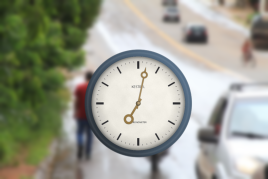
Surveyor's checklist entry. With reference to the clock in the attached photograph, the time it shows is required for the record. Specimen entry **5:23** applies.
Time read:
**7:02**
